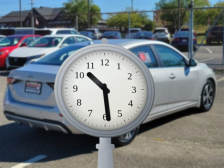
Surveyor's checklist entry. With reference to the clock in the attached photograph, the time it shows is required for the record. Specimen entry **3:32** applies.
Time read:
**10:29**
